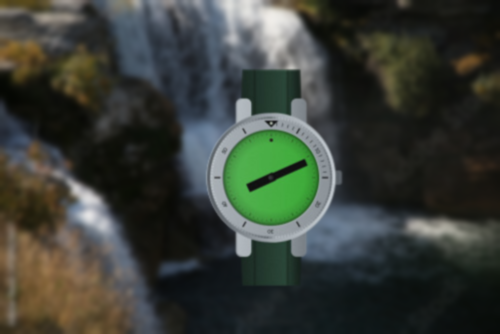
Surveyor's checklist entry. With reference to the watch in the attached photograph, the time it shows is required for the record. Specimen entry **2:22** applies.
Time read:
**8:11**
